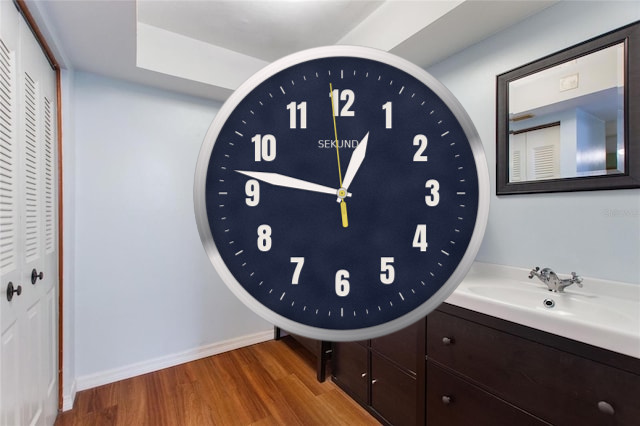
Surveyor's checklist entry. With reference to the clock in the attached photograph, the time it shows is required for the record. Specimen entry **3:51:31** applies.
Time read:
**12:46:59**
